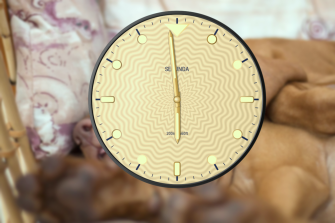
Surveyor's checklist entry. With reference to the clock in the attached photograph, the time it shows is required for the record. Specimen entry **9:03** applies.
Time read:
**5:59**
